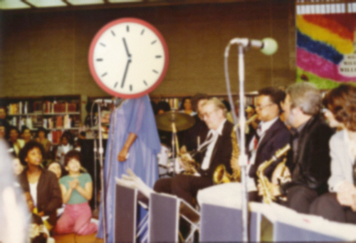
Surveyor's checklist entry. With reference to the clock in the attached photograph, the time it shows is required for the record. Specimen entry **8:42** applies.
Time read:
**11:33**
